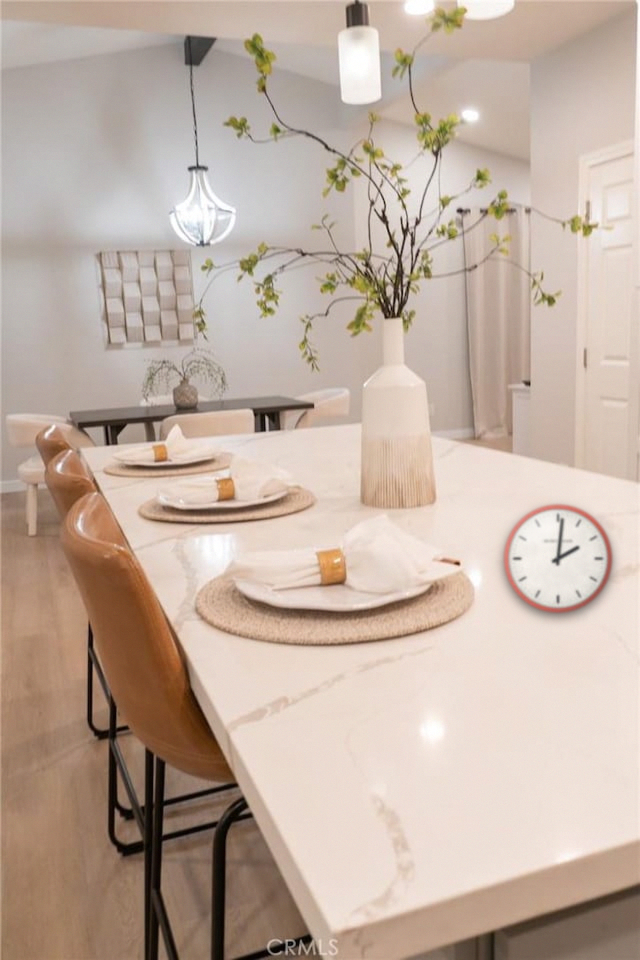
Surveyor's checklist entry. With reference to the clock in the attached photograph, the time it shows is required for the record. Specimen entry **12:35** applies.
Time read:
**2:01**
